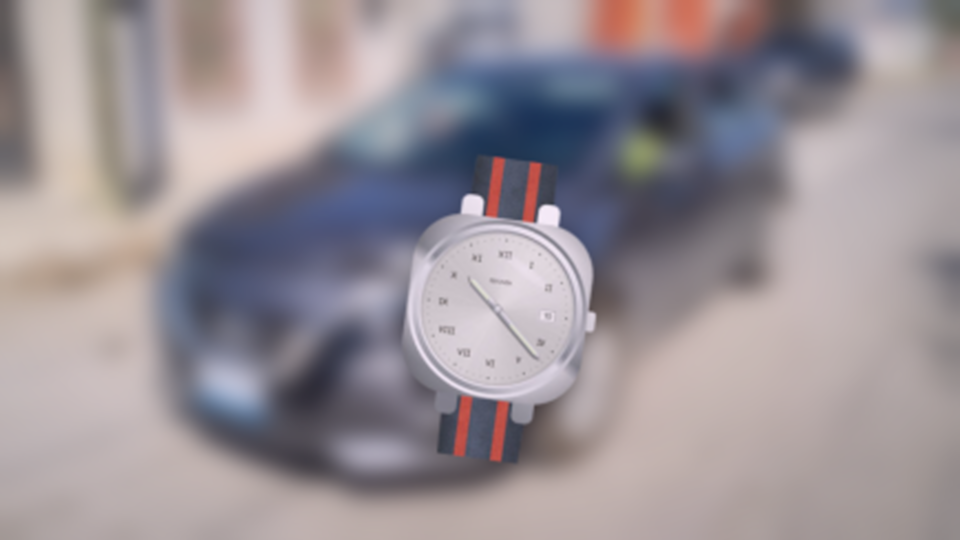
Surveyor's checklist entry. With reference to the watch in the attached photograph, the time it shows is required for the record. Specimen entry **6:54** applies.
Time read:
**10:22**
